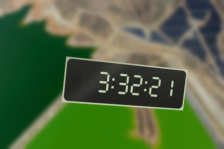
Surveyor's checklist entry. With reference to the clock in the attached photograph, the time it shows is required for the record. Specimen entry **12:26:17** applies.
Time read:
**3:32:21**
